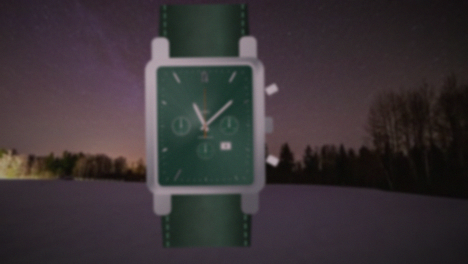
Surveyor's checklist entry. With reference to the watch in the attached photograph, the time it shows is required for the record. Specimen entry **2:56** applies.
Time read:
**11:08**
